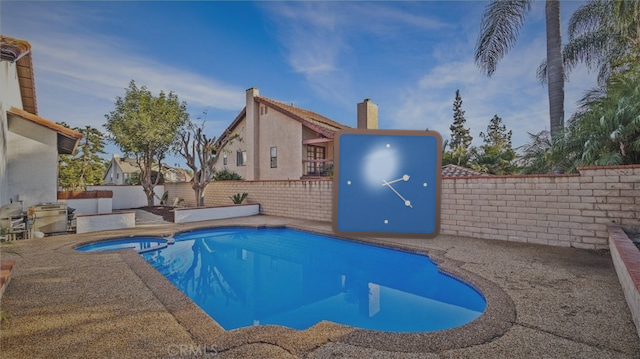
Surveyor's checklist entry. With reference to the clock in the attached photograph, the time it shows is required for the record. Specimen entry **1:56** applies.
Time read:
**2:22**
